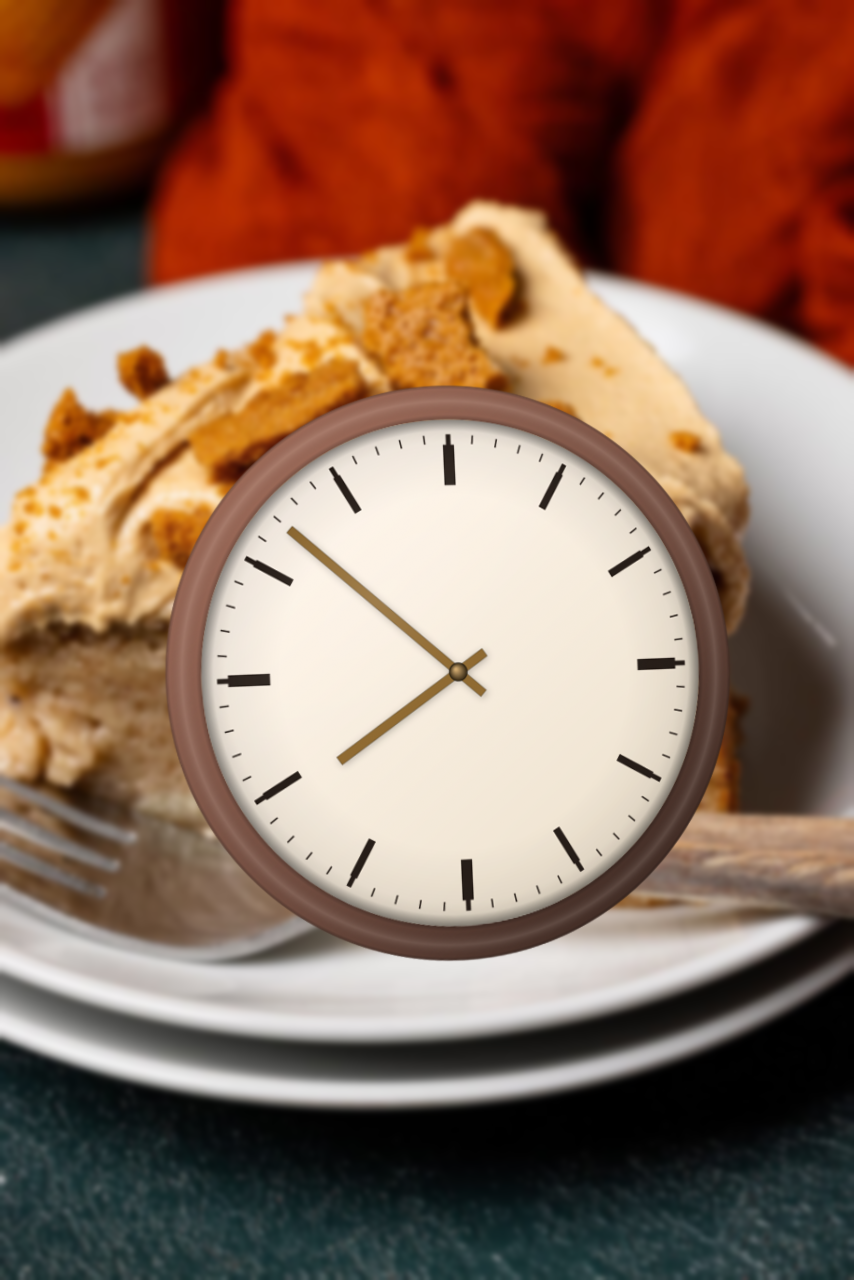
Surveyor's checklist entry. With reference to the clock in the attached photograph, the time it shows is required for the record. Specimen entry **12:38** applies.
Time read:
**7:52**
